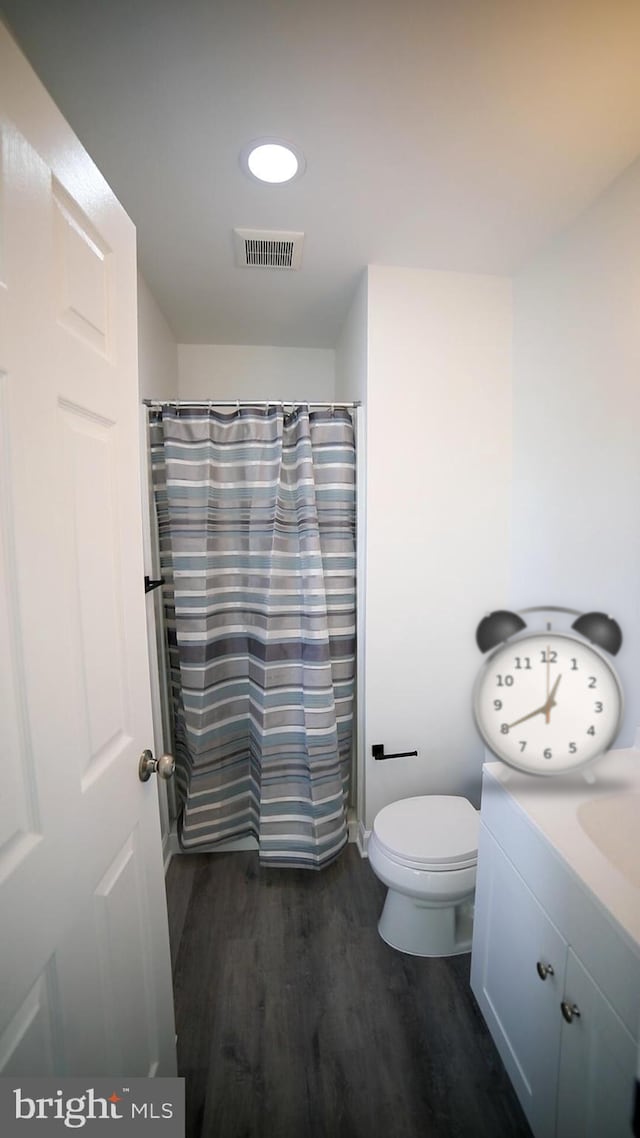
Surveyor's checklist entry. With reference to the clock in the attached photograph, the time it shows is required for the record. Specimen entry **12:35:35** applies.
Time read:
**12:40:00**
